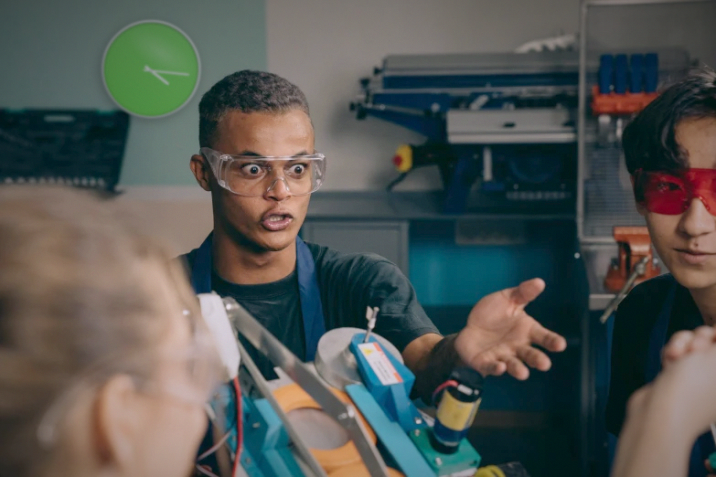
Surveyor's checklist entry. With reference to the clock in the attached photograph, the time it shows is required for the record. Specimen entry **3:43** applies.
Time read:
**4:16**
